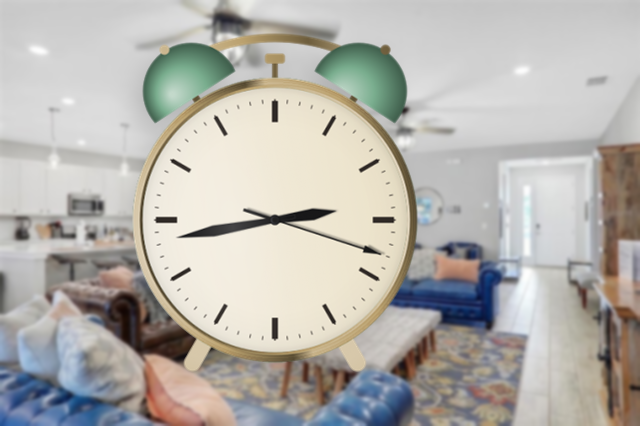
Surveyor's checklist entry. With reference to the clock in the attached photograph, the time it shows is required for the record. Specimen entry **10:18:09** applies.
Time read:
**2:43:18**
